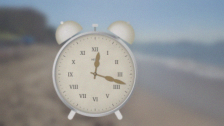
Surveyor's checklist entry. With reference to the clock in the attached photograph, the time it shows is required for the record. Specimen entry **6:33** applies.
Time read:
**12:18**
